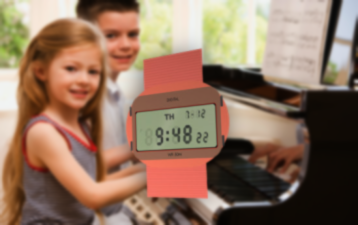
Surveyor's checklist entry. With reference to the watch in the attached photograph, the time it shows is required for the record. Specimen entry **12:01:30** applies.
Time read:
**9:48:22**
